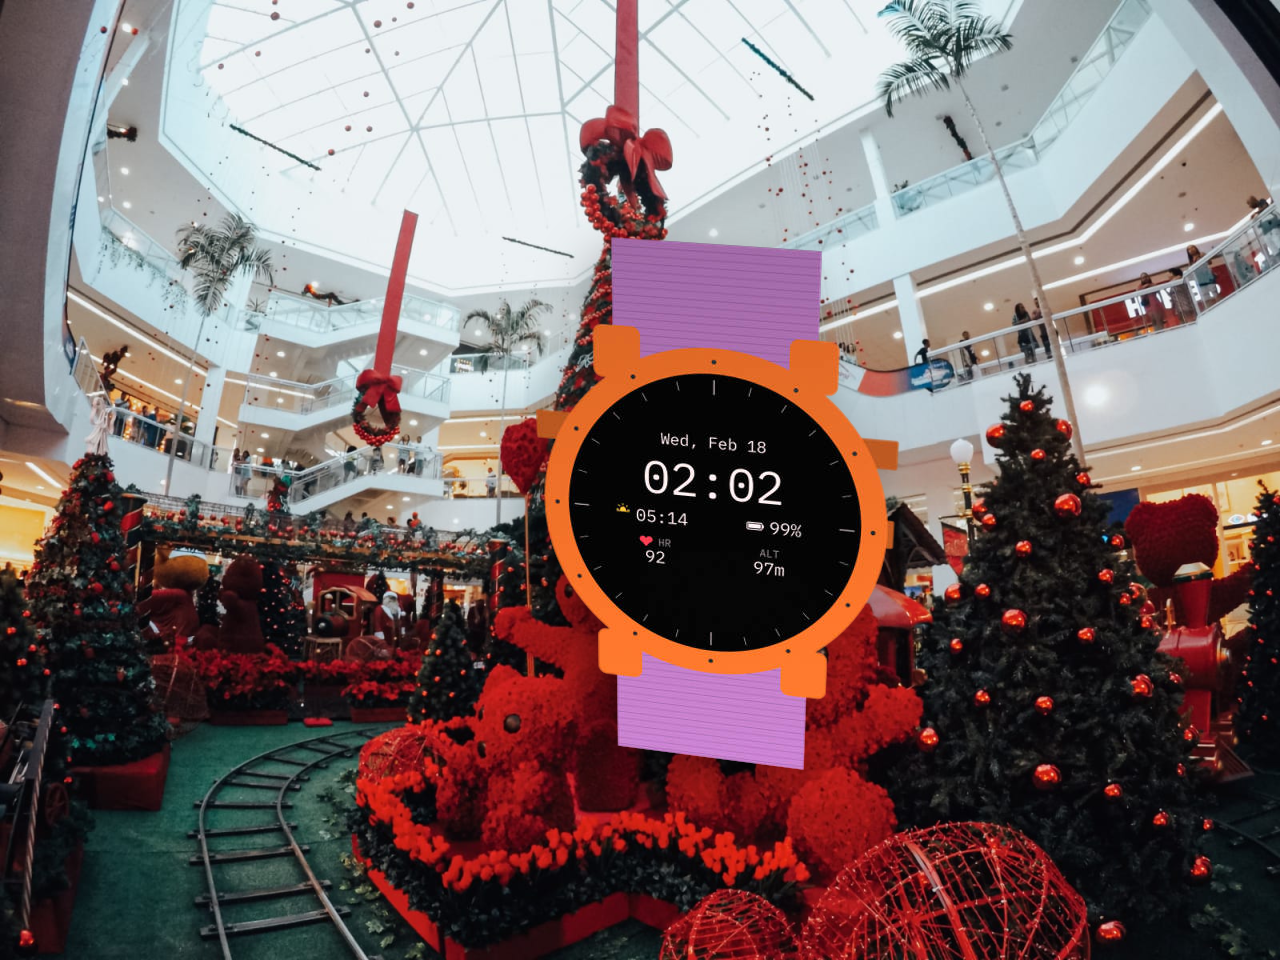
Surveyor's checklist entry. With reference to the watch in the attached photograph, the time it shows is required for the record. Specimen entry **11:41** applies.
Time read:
**2:02**
